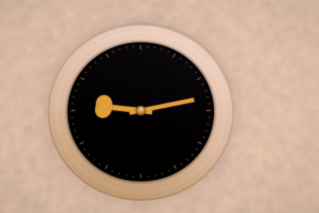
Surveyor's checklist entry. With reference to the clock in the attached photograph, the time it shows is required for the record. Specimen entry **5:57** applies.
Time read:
**9:13**
